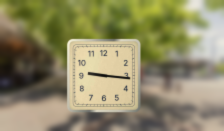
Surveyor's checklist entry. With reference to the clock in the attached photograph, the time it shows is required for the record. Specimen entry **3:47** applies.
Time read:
**9:16**
